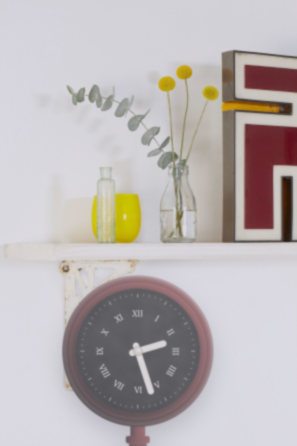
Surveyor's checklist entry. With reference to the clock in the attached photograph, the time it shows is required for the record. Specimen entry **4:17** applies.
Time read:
**2:27**
